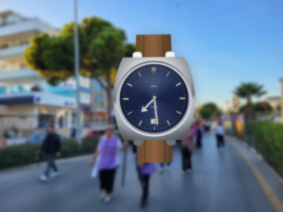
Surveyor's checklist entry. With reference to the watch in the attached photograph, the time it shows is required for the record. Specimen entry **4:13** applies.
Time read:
**7:29**
